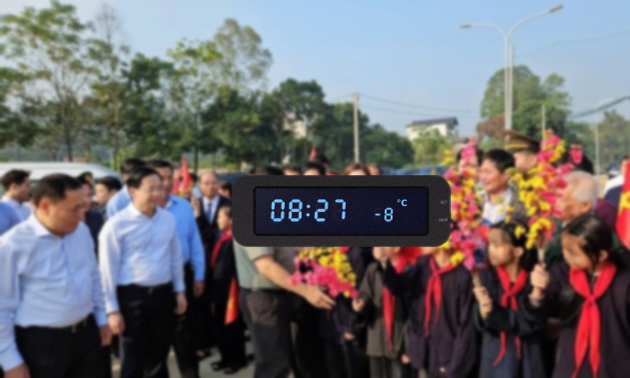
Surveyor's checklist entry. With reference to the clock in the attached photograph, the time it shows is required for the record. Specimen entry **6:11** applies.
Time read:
**8:27**
